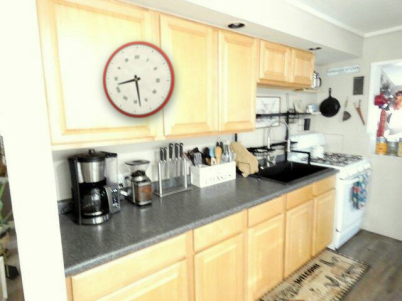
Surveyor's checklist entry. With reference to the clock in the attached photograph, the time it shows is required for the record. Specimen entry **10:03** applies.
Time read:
**8:28**
